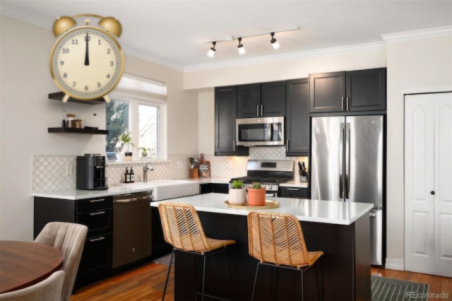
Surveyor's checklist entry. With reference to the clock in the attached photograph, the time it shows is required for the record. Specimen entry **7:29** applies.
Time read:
**12:00**
